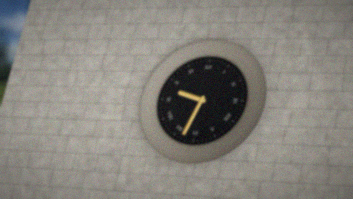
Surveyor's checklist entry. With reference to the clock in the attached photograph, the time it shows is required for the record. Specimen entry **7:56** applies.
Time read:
**9:33**
